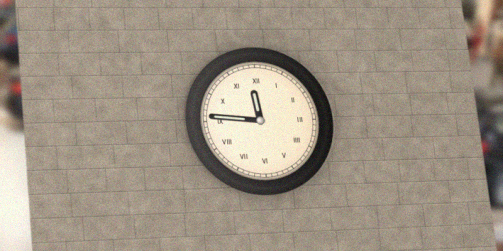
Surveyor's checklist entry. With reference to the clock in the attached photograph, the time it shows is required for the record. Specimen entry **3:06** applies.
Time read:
**11:46**
